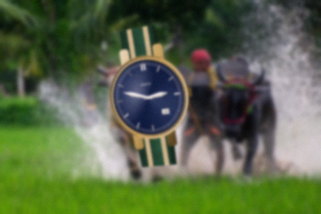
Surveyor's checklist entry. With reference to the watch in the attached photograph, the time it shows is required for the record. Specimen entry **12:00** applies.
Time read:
**2:48**
